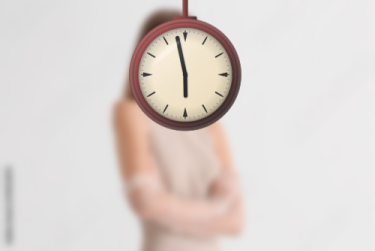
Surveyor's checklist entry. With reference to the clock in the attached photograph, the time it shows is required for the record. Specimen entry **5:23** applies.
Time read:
**5:58**
